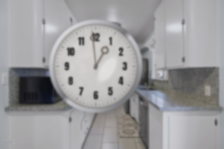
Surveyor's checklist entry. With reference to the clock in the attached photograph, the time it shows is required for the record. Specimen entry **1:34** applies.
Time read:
**12:59**
